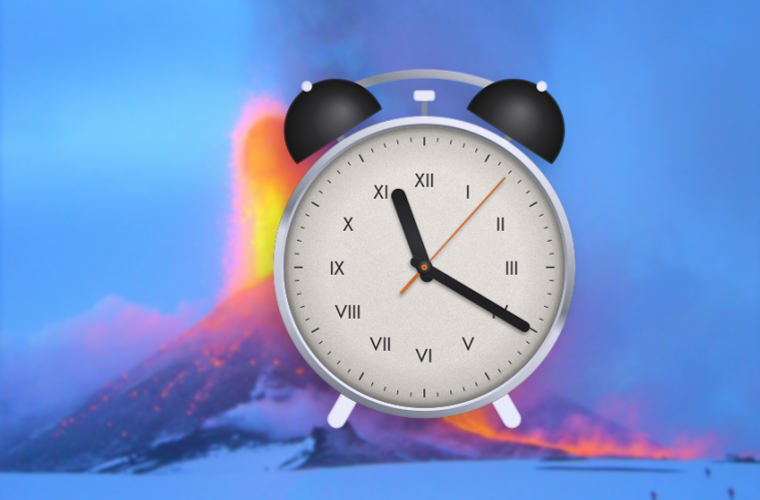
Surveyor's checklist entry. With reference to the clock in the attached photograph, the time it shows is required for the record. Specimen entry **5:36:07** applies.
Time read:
**11:20:07**
